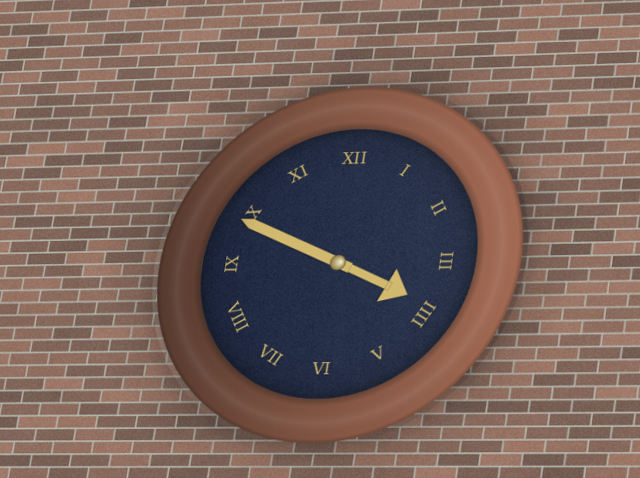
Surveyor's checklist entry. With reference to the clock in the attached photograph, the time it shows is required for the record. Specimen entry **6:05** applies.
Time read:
**3:49**
